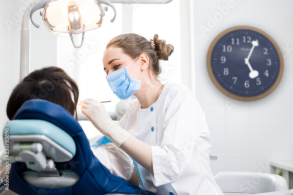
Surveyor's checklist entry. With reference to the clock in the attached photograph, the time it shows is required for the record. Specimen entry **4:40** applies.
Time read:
**5:04**
